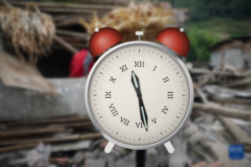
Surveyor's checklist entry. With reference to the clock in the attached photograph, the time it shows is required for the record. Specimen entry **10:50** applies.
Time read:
**11:28**
